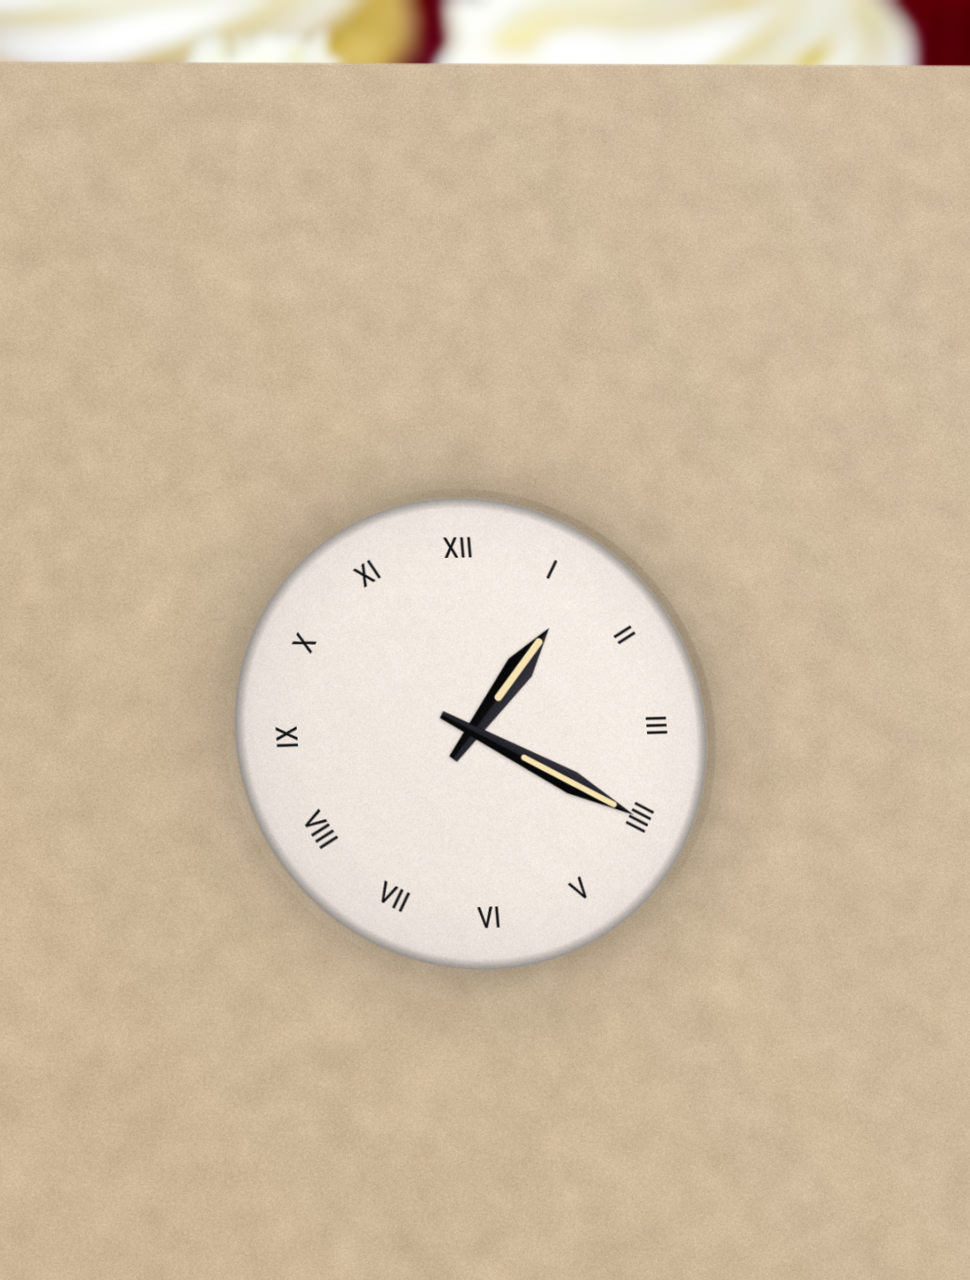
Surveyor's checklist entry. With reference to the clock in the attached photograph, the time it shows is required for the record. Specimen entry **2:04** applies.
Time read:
**1:20**
